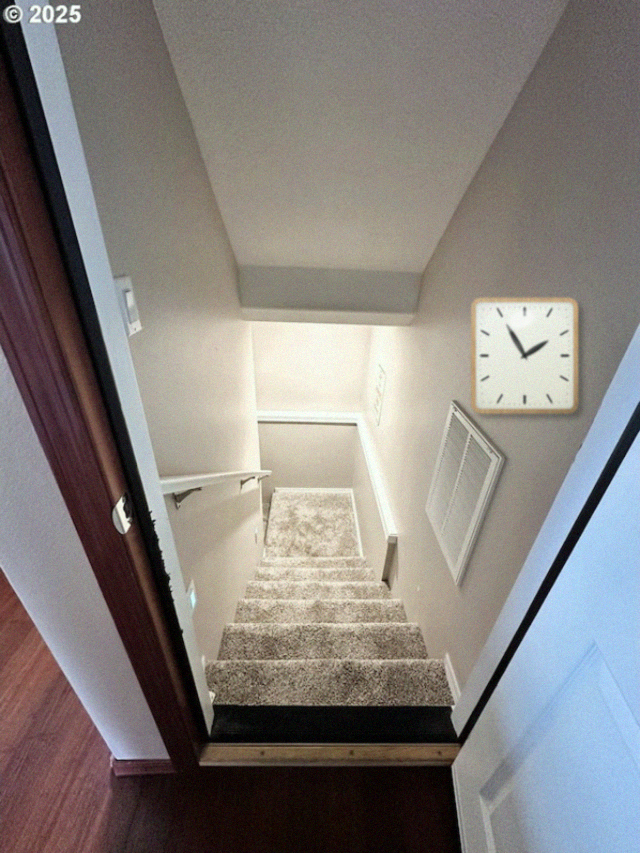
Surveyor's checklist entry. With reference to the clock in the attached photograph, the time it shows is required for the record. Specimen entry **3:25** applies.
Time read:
**1:55**
